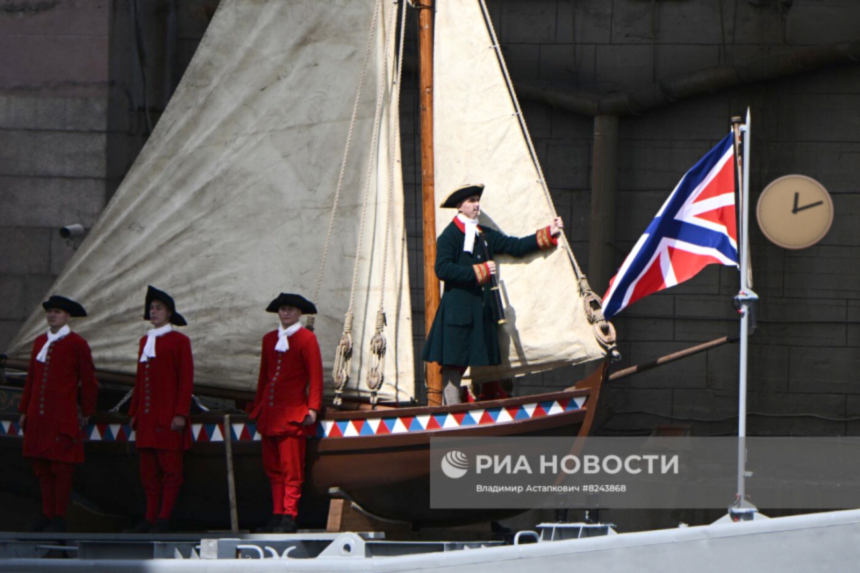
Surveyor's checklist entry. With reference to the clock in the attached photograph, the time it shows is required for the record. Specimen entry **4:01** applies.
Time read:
**12:12**
